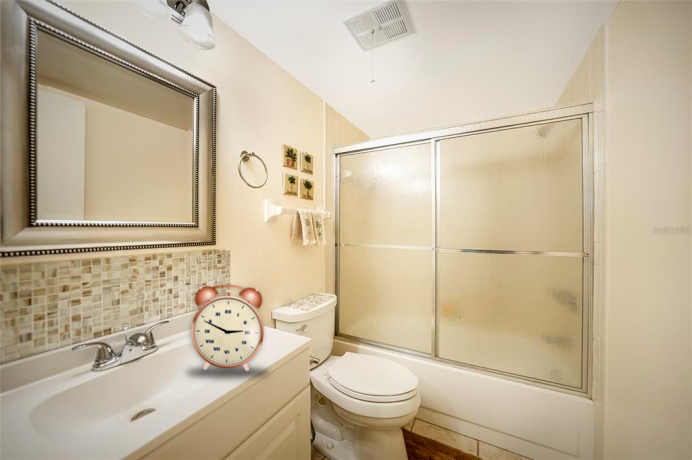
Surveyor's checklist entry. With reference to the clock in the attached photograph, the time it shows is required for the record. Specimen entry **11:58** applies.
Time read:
**2:49**
